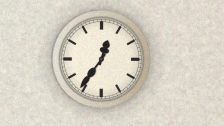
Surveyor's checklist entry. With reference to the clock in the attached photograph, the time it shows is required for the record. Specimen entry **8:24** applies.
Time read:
**12:36**
